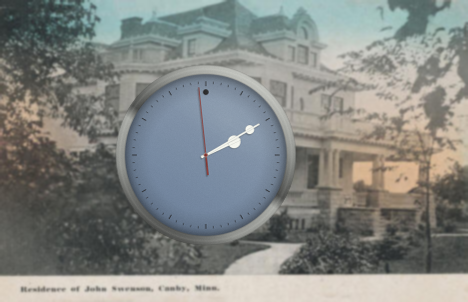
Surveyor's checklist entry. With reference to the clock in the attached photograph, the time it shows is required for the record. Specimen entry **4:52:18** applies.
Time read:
**2:09:59**
